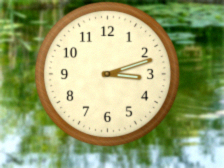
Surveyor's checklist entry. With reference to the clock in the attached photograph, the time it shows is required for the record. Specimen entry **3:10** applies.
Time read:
**3:12**
